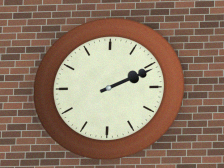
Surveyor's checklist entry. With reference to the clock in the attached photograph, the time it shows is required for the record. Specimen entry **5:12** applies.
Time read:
**2:11**
